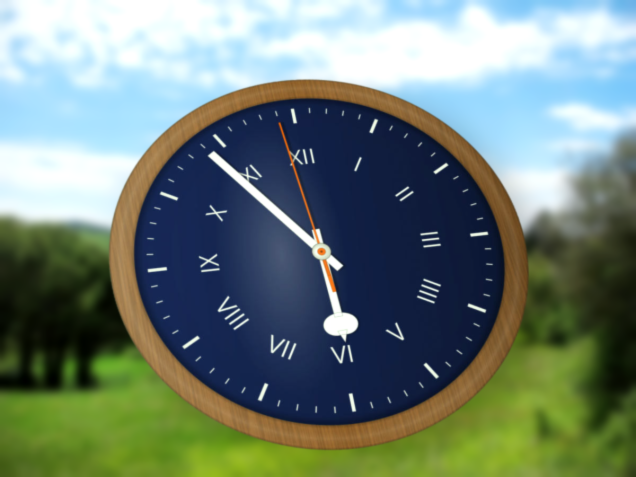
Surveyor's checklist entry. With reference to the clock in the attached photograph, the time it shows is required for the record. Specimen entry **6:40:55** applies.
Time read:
**5:53:59**
